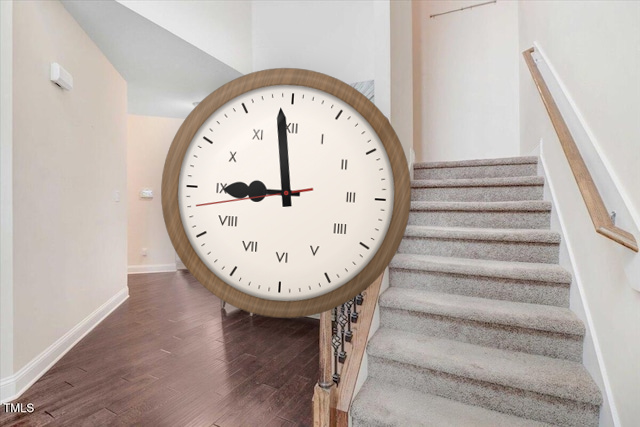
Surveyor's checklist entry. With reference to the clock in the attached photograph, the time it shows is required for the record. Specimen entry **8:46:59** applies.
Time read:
**8:58:43**
